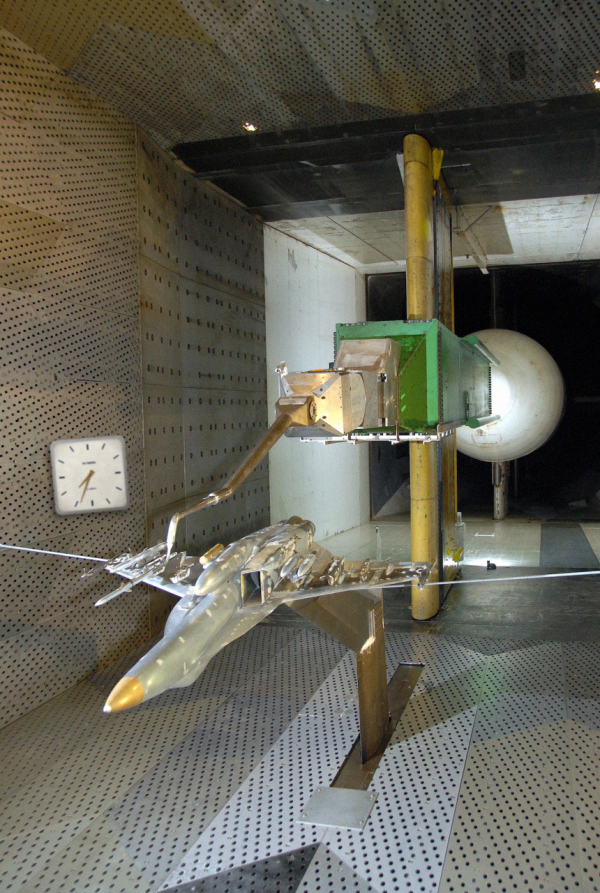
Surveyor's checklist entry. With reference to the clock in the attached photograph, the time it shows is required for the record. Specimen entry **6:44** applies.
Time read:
**7:34**
